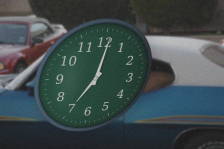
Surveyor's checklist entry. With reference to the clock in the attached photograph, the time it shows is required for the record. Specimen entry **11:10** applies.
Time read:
**7:01**
